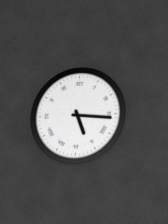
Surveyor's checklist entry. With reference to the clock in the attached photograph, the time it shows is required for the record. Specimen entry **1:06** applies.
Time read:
**5:16**
